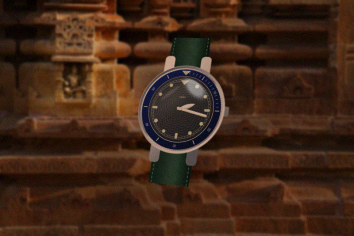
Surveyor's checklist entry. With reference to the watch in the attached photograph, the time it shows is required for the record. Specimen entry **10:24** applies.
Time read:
**2:17**
